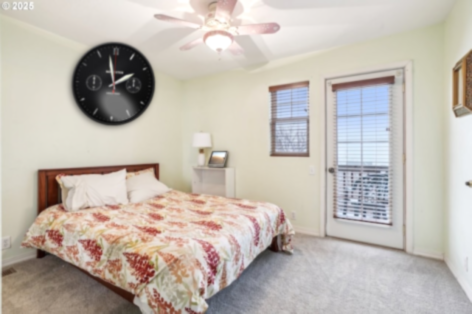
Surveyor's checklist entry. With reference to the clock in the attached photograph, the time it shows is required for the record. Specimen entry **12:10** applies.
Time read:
**1:58**
